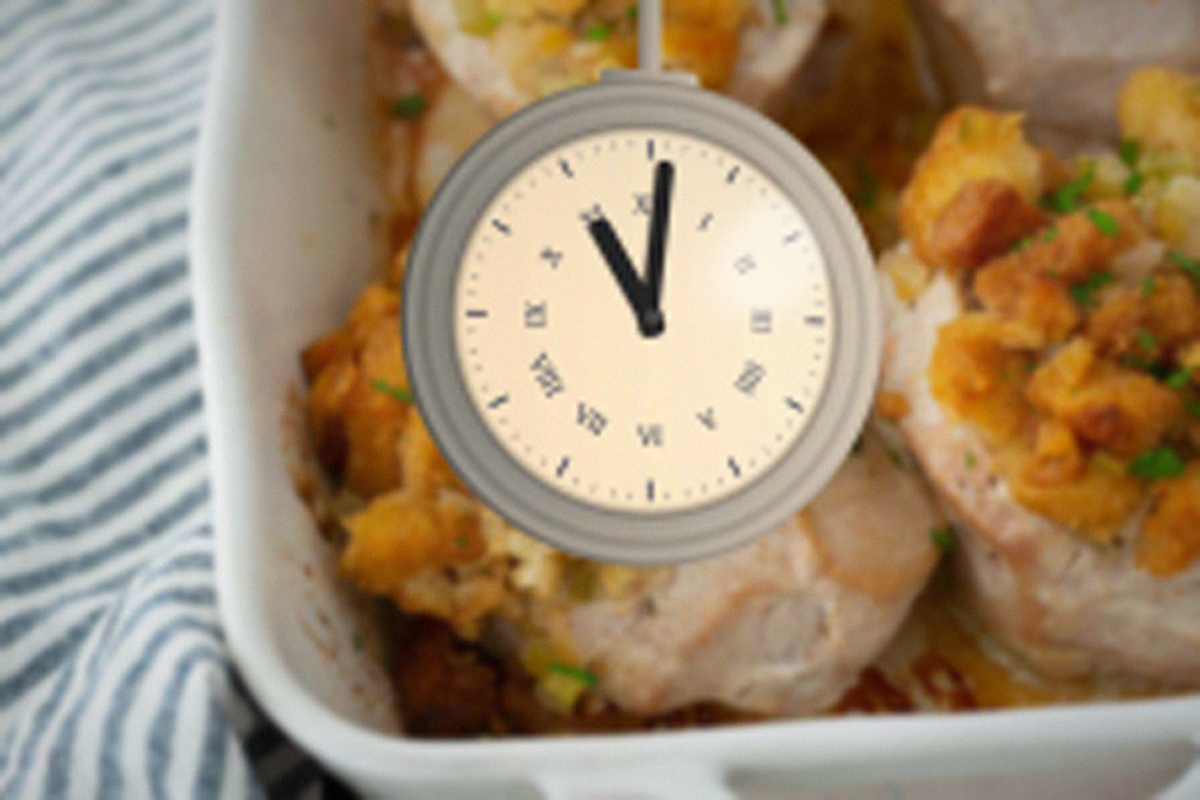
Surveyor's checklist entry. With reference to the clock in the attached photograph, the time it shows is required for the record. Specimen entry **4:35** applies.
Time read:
**11:01**
